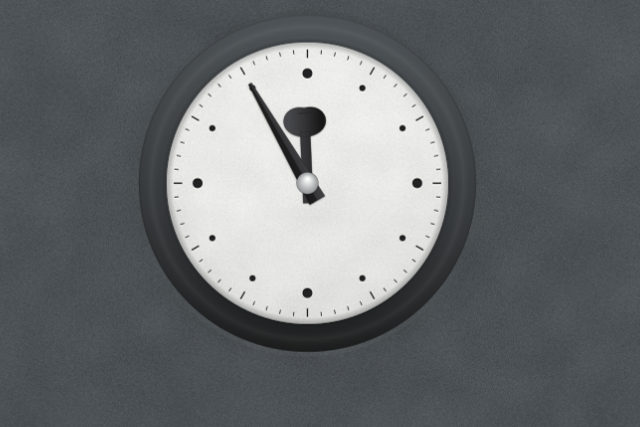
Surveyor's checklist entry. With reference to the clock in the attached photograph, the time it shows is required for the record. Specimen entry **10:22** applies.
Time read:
**11:55**
